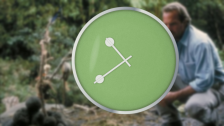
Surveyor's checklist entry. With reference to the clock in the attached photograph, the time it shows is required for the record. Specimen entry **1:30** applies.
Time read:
**10:39**
